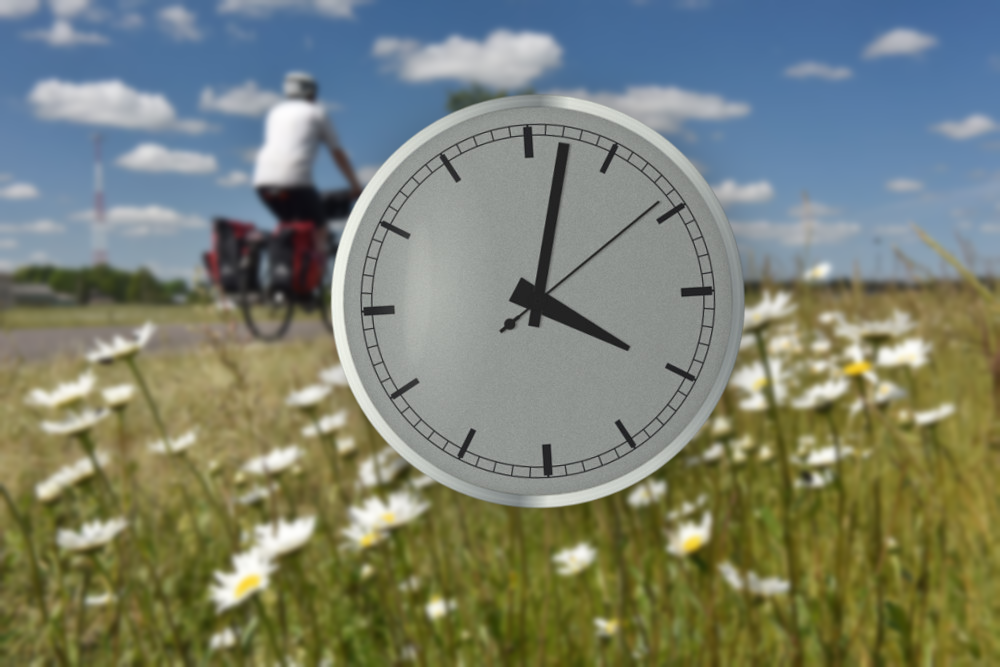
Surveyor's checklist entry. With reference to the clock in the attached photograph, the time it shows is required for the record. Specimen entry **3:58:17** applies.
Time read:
**4:02:09**
